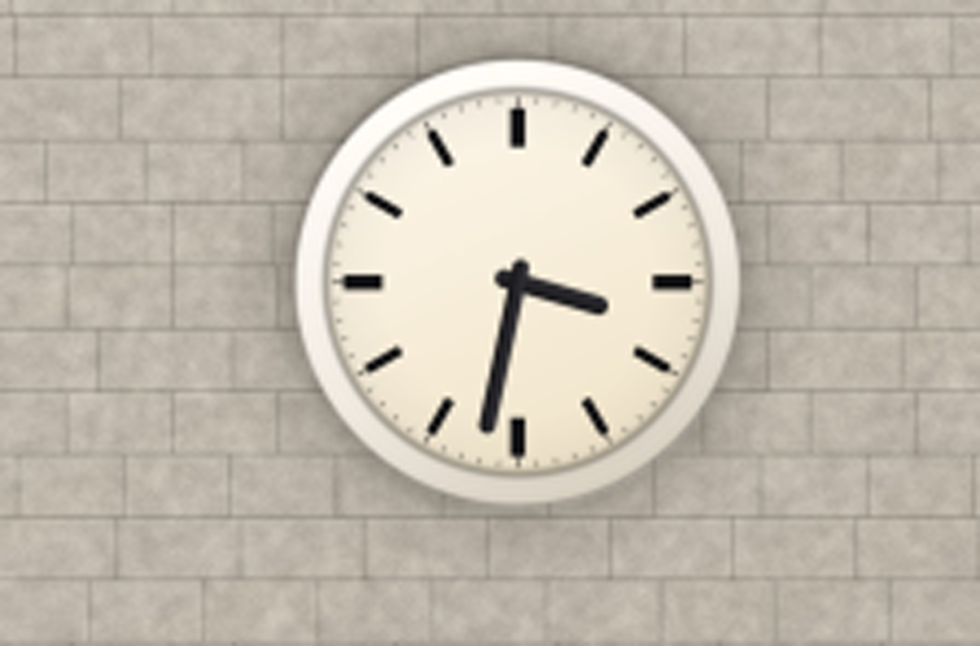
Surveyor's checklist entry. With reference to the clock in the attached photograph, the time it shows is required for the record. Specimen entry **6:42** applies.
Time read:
**3:32**
